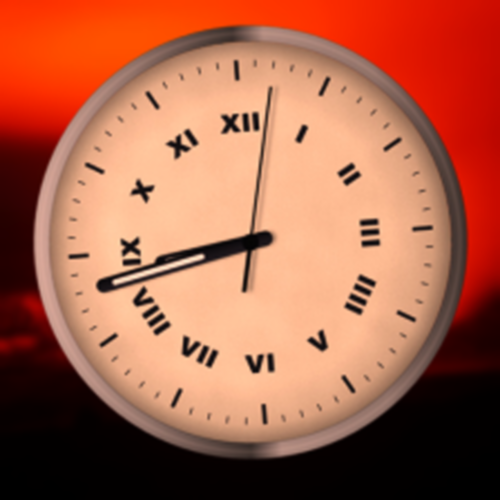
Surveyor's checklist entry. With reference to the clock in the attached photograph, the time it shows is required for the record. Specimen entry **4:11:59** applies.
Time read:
**8:43:02**
